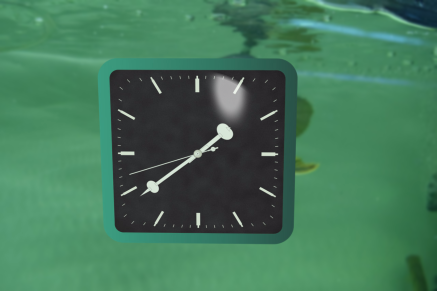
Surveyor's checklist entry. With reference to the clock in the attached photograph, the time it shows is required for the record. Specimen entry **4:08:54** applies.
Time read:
**1:38:42**
